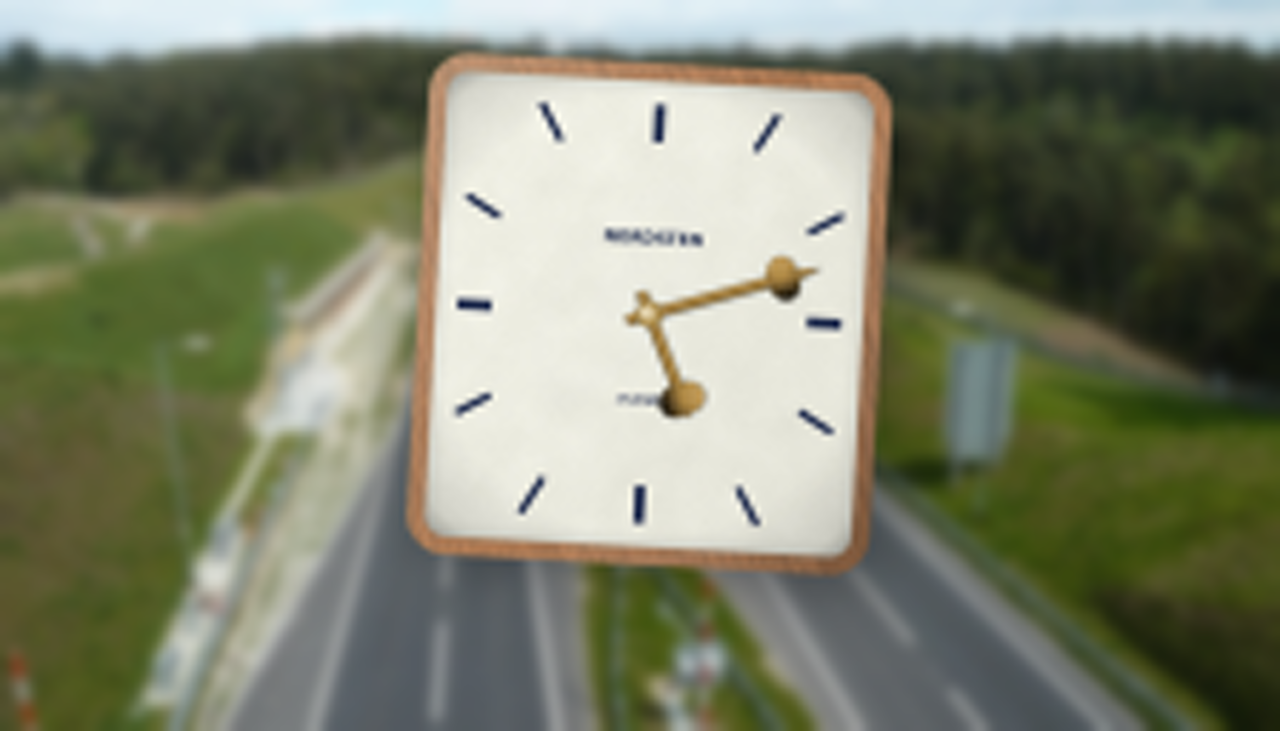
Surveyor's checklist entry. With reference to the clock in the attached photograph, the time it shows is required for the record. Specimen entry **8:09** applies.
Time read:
**5:12**
